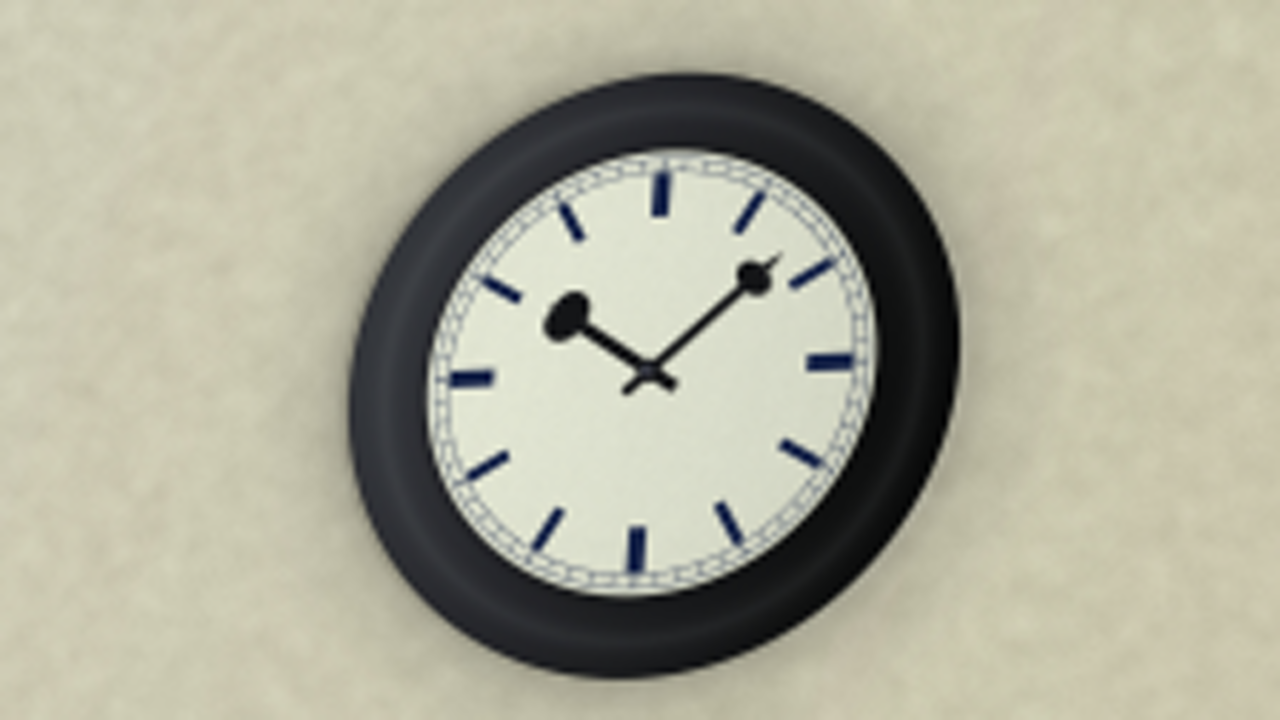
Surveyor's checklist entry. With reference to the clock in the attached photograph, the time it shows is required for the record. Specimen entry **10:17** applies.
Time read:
**10:08**
